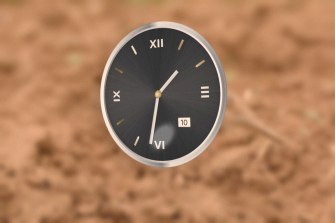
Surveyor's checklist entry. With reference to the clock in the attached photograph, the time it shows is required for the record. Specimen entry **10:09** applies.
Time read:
**1:32**
